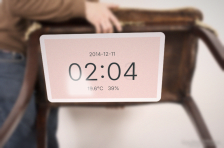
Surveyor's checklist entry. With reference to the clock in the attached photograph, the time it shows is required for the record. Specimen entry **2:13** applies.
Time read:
**2:04**
